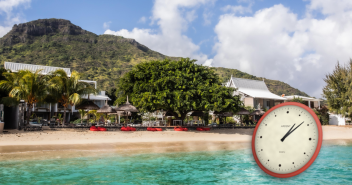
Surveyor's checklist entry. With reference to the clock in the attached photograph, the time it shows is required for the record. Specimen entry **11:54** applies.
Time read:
**1:08**
